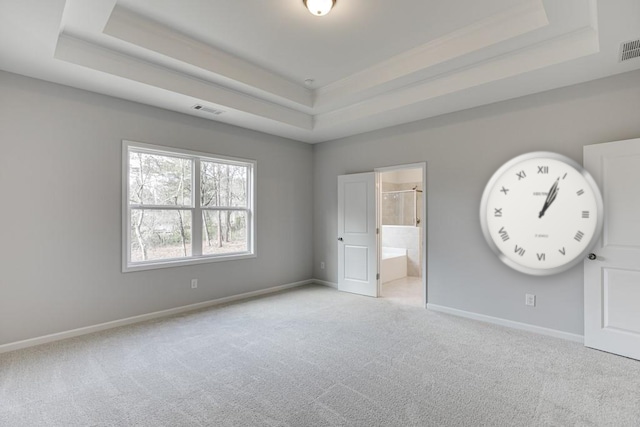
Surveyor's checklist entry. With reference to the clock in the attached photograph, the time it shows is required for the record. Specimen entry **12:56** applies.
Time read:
**1:04**
